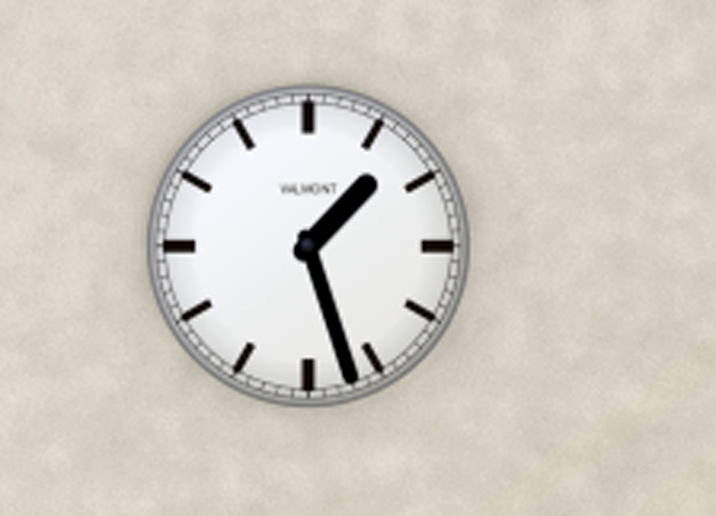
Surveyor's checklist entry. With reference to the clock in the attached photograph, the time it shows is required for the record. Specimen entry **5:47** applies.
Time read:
**1:27**
